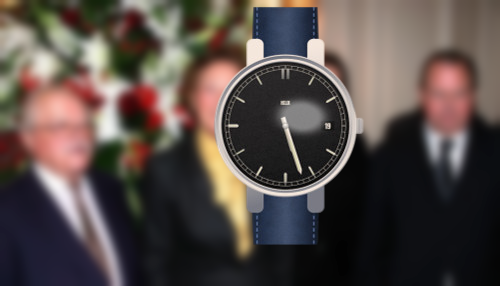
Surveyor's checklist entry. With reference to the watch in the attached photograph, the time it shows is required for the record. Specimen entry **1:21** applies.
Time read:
**5:27**
